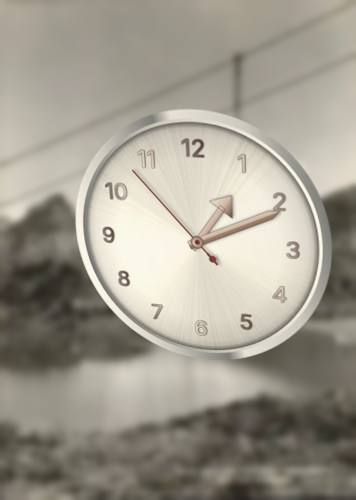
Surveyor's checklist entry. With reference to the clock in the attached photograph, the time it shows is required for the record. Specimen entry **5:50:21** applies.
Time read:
**1:10:53**
